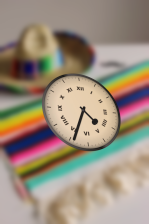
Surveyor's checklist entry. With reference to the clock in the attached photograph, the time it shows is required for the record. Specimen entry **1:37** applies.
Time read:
**4:34**
